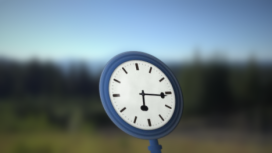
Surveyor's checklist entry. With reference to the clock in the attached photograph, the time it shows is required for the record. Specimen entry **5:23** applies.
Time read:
**6:16**
